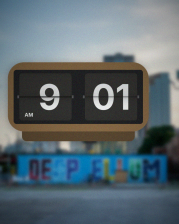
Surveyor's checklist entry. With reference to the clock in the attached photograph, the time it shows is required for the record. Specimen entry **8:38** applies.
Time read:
**9:01**
